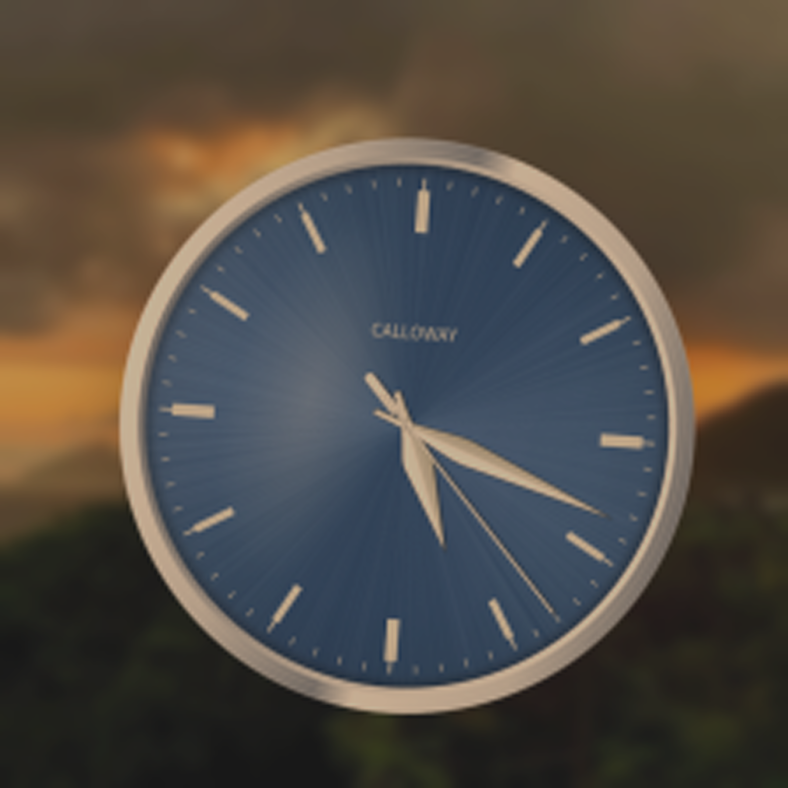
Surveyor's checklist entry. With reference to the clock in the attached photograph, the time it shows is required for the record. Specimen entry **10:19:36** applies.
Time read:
**5:18:23**
